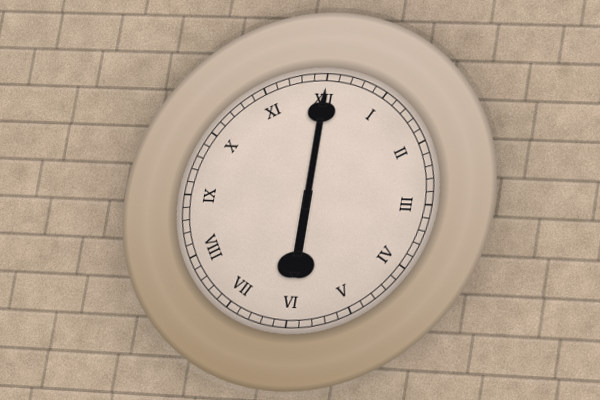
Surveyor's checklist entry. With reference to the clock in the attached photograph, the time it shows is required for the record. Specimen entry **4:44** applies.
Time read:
**6:00**
